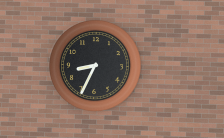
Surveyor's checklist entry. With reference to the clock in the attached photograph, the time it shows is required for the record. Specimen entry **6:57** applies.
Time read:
**8:34**
